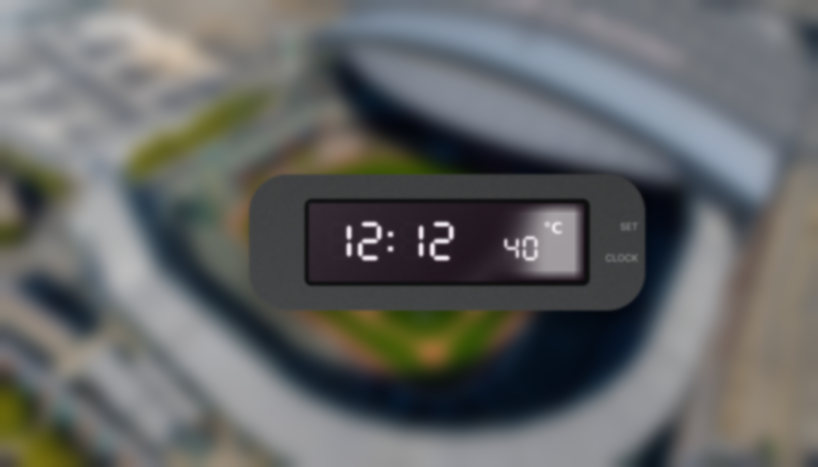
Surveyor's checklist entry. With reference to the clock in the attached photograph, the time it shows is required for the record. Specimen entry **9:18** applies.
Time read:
**12:12**
